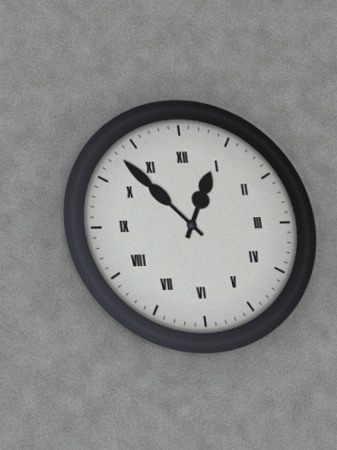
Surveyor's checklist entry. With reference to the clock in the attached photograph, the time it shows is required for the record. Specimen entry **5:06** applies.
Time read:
**12:53**
